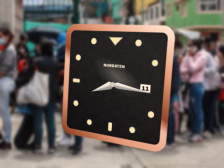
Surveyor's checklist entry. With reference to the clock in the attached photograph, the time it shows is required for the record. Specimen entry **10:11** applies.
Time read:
**8:16**
